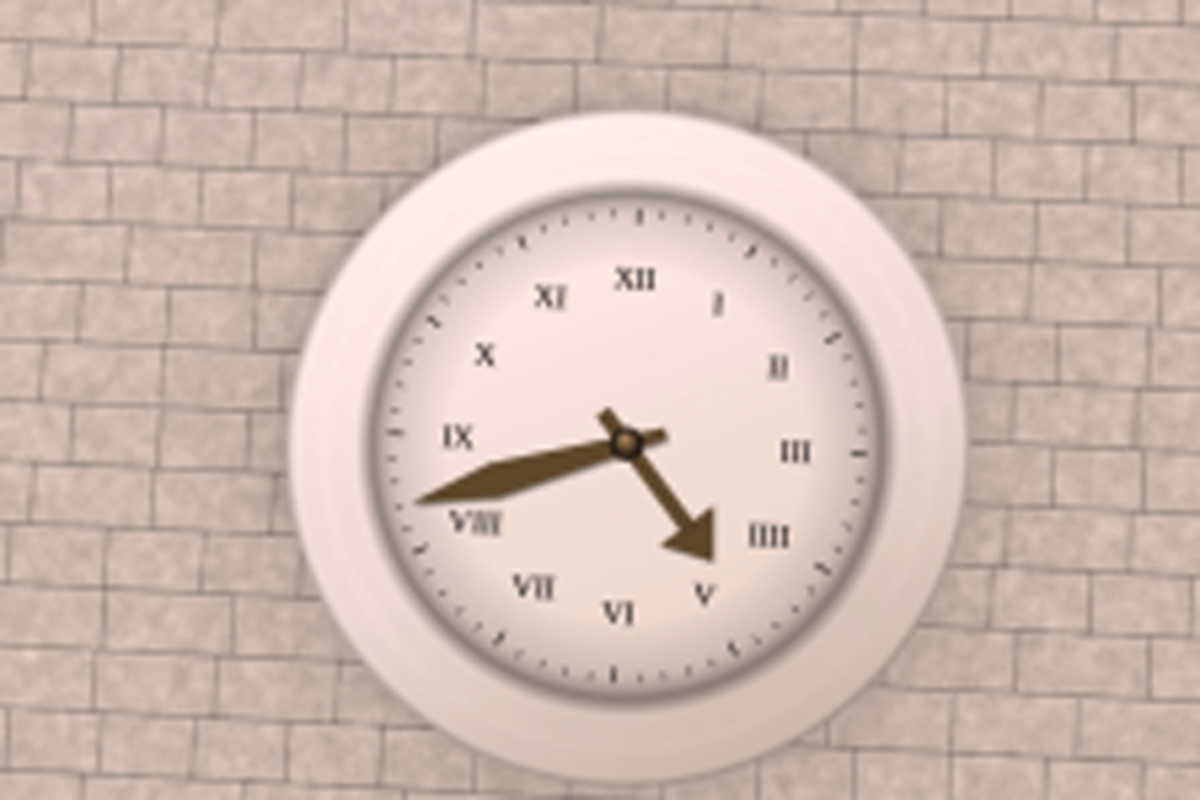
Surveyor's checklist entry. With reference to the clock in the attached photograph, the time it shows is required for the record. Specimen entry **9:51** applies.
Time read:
**4:42**
